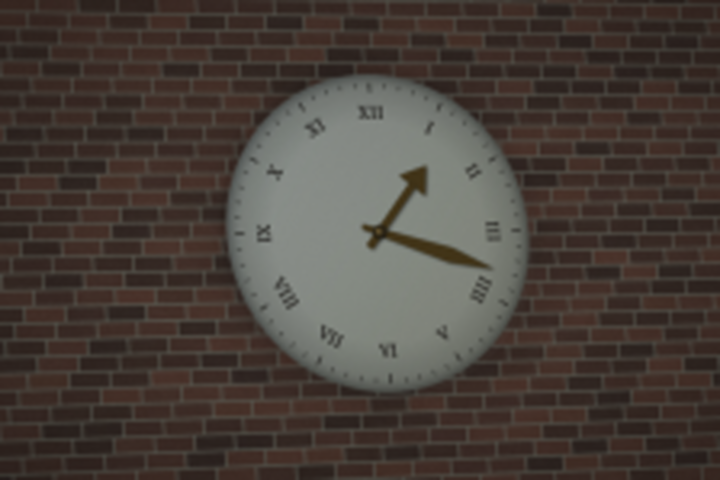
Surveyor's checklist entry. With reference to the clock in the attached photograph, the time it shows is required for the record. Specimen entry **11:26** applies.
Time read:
**1:18**
